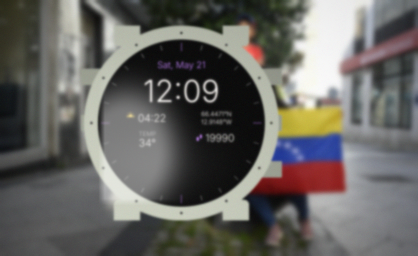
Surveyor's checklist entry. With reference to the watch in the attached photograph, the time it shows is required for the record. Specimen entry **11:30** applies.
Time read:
**12:09**
